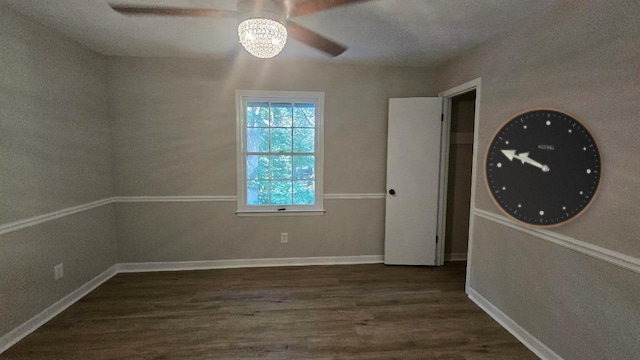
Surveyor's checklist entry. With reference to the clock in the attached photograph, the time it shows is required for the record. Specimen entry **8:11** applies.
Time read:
**9:48**
